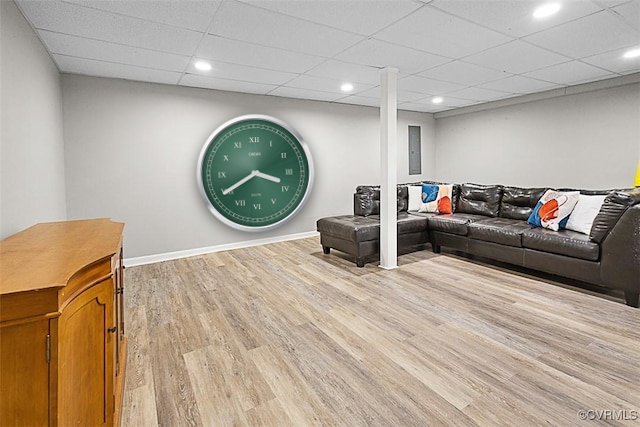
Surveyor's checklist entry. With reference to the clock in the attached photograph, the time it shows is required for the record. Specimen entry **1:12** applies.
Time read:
**3:40**
